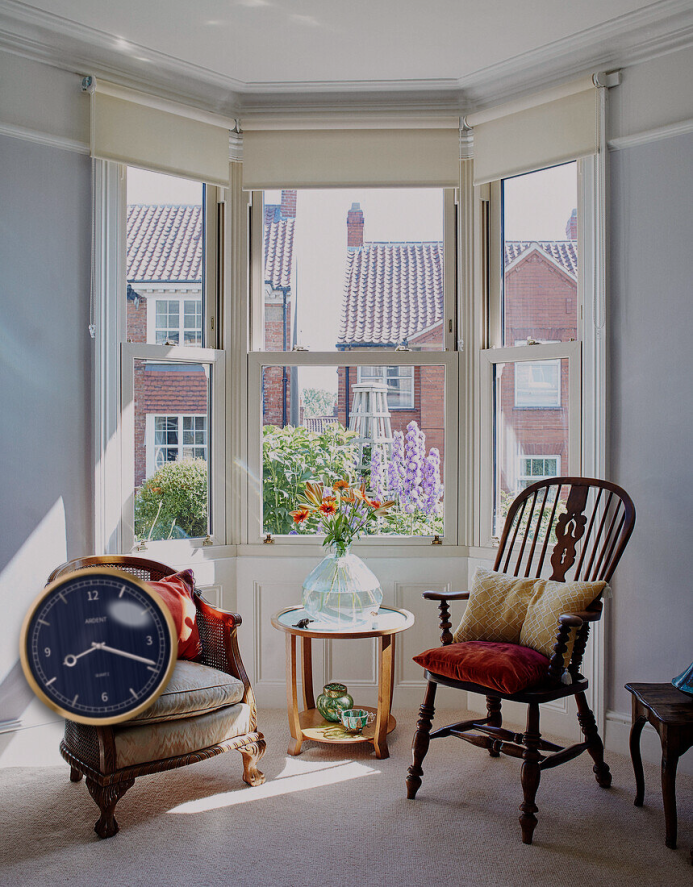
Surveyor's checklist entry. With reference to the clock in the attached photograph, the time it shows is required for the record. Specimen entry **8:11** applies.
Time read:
**8:19**
